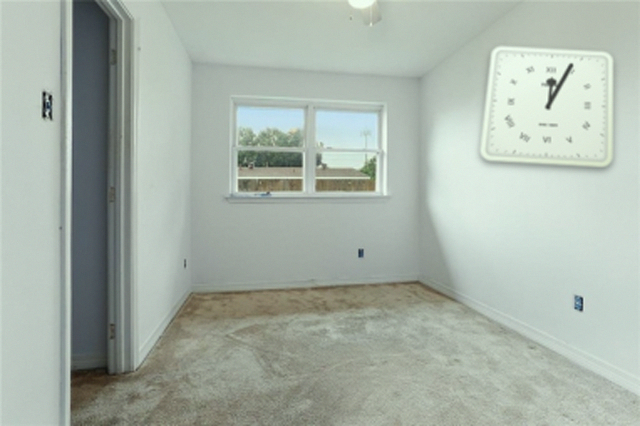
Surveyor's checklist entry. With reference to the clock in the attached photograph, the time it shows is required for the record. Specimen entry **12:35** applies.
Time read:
**12:04**
